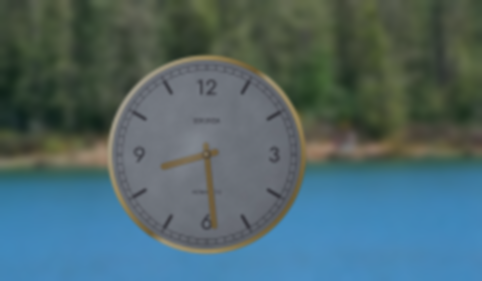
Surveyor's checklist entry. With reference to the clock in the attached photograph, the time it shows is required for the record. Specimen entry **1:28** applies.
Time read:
**8:29**
